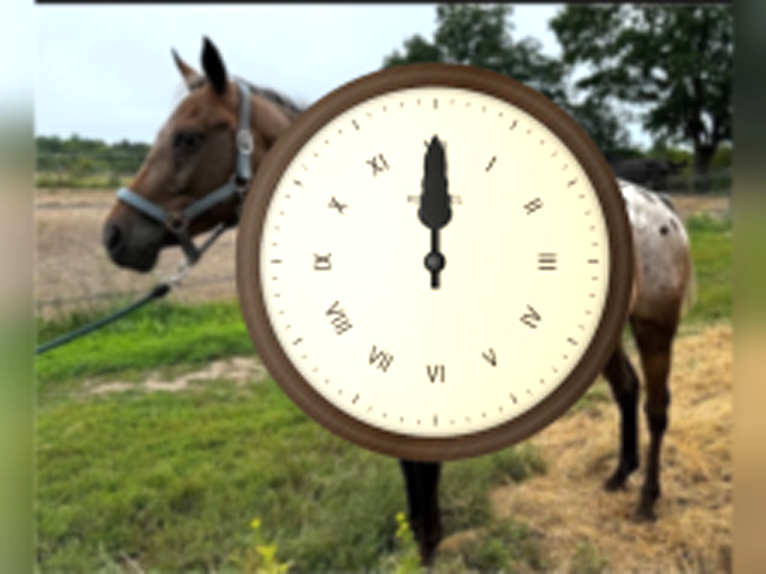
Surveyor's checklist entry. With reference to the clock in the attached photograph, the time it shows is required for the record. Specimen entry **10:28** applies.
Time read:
**12:00**
